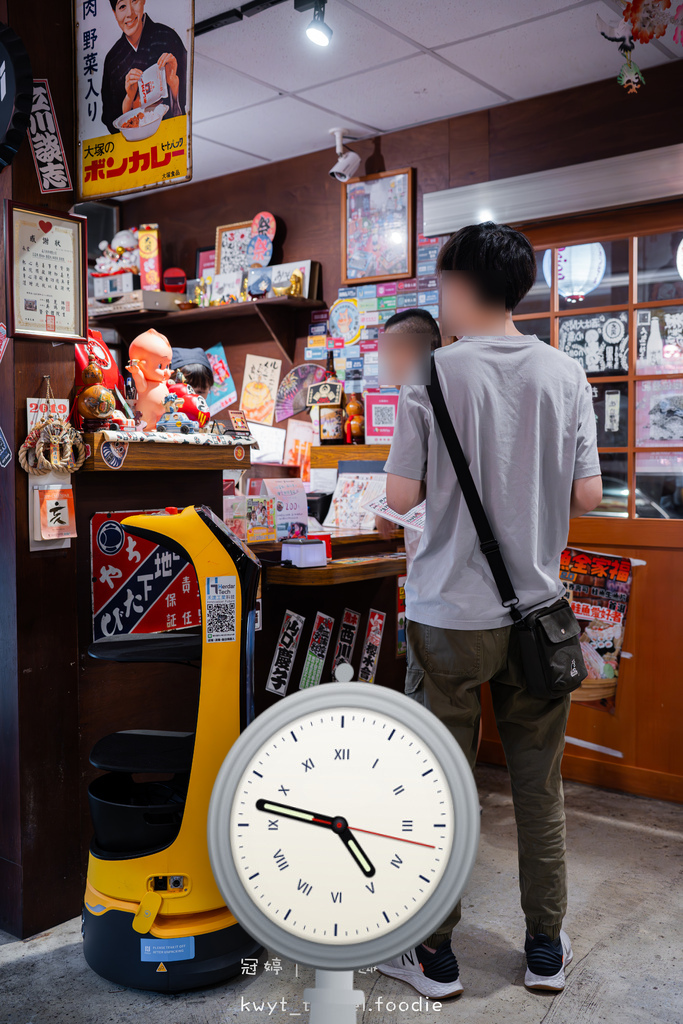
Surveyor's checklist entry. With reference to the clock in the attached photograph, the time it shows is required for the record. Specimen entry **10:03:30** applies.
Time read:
**4:47:17**
